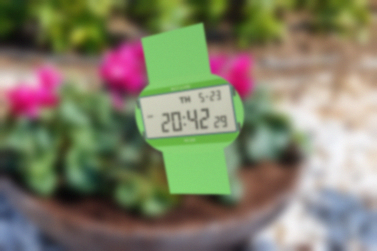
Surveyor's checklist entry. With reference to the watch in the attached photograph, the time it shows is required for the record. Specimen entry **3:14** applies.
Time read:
**20:42**
